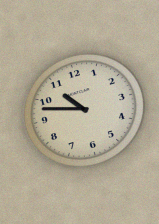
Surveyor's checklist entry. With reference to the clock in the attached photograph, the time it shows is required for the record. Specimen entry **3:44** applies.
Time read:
**10:48**
